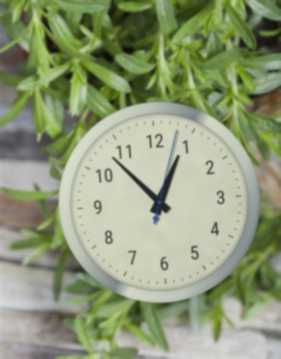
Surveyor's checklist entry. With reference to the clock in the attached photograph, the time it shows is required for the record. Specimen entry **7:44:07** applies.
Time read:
**12:53:03**
